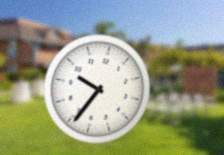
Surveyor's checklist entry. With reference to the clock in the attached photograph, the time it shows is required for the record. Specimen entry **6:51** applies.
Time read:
**9:34**
